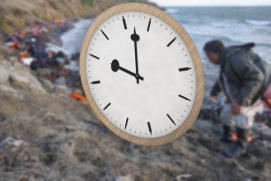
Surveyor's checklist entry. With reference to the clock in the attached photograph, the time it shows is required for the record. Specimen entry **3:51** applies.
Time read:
**10:02**
